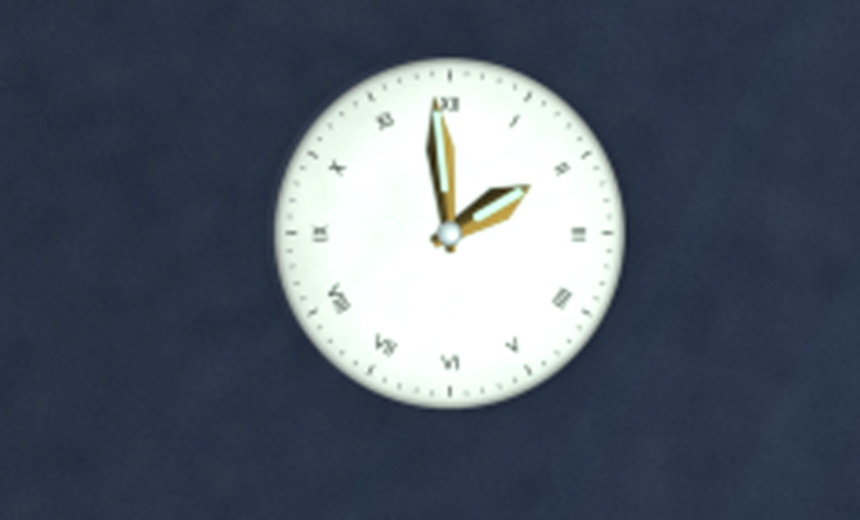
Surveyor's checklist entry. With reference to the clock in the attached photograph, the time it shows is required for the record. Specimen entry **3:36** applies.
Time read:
**1:59**
